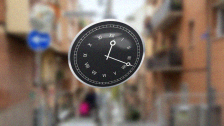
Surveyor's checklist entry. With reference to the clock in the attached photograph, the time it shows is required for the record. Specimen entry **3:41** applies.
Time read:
**12:18**
